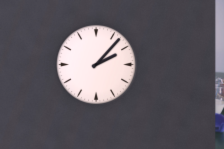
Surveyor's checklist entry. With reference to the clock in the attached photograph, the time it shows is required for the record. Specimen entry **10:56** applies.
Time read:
**2:07**
